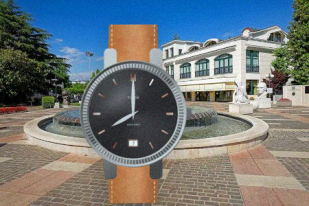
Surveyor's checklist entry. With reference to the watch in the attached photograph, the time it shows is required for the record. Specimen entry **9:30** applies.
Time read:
**8:00**
